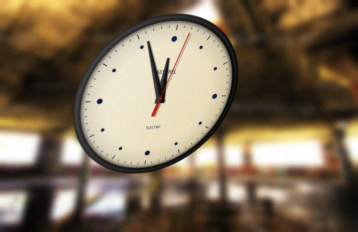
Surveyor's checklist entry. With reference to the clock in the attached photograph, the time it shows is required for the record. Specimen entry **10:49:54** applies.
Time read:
**11:56:02**
